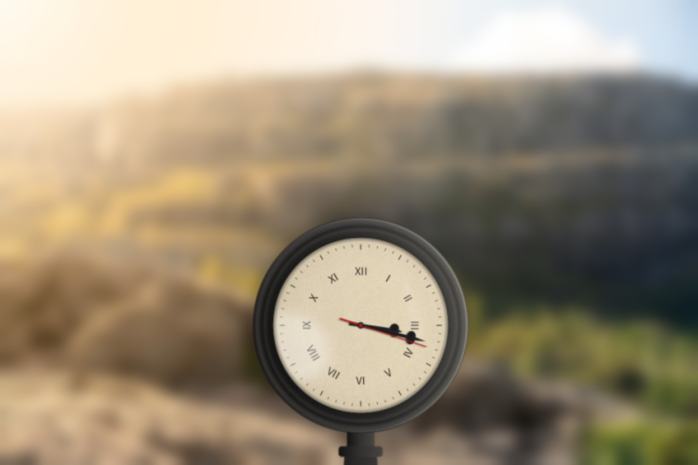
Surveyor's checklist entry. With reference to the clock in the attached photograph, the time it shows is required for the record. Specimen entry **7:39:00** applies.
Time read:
**3:17:18**
